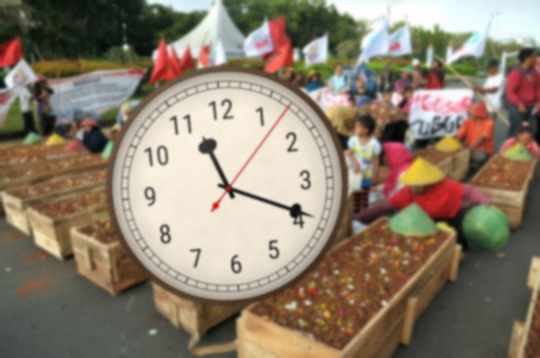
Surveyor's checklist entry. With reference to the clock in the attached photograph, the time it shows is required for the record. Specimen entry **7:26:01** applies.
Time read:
**11:19:07**
